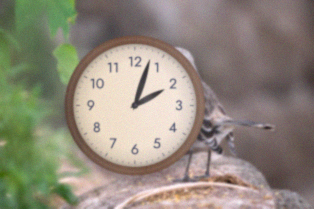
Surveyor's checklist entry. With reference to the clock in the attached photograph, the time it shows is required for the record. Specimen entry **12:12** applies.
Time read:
**2:03**
